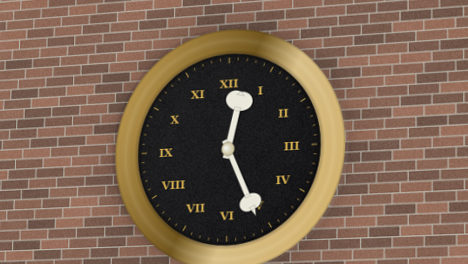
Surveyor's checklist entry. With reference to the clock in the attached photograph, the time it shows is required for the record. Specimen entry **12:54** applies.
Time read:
**12:26**
